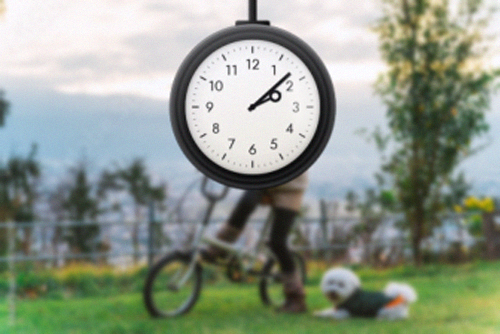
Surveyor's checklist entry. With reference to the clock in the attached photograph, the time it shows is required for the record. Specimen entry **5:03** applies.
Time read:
**2:08**
